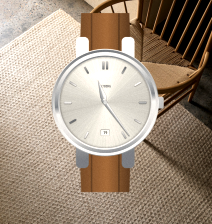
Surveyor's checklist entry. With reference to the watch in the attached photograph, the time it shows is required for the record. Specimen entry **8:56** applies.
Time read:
**11:24**
